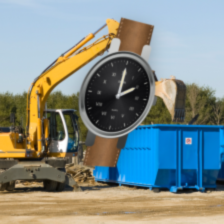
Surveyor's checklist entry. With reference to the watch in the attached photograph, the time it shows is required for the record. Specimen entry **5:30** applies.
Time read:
**2:00**
